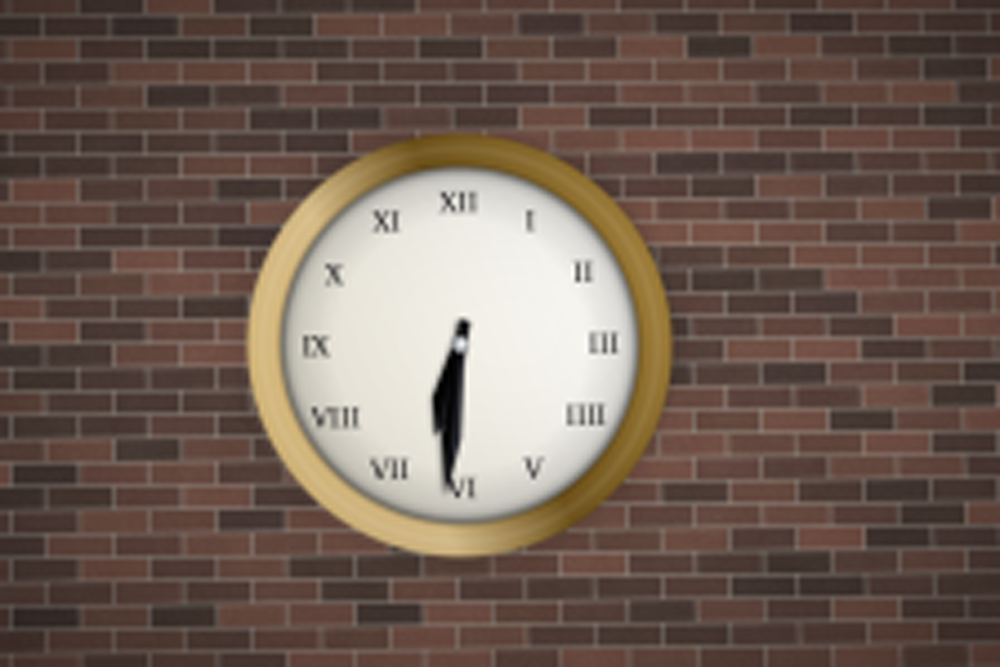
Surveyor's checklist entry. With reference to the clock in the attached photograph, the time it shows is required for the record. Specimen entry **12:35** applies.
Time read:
**6:31**
